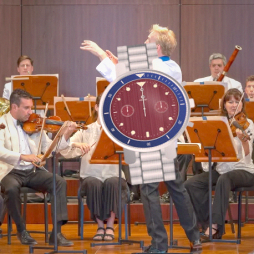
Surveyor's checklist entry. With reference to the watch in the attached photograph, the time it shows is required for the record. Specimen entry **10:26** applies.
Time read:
**12:00**
